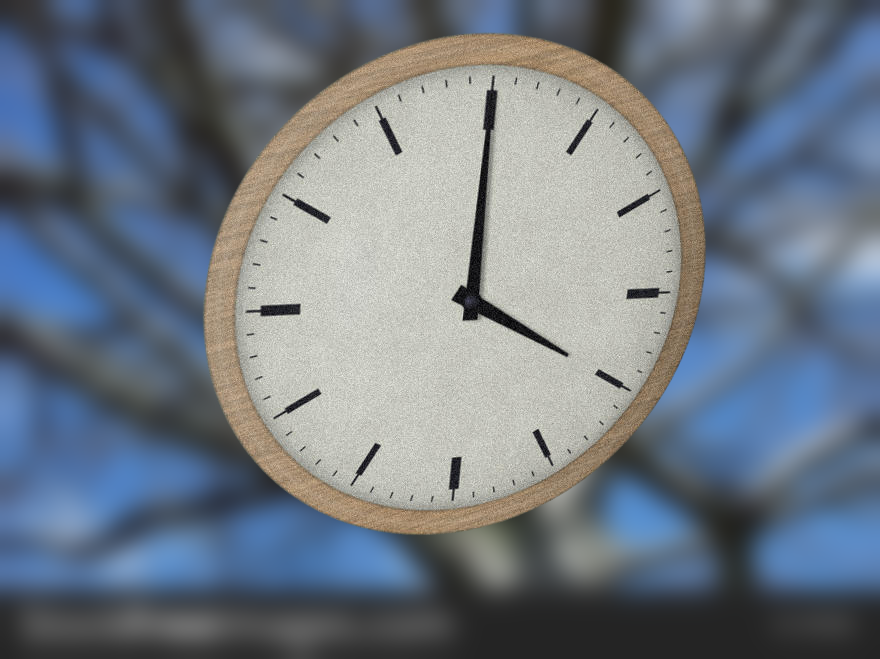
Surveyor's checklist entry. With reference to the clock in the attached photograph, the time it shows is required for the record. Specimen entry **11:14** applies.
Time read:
**4:00**
